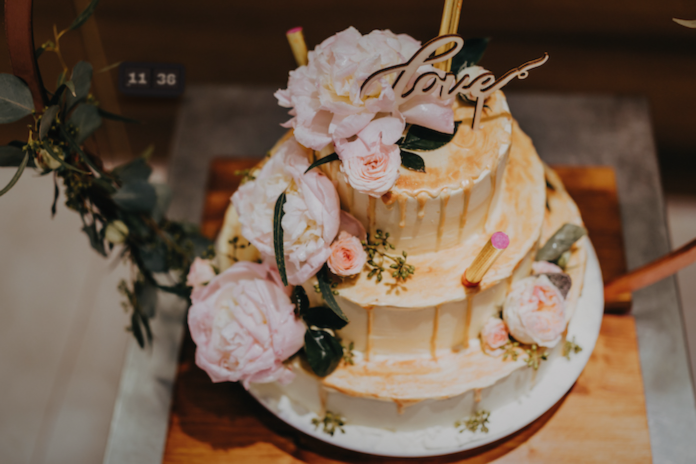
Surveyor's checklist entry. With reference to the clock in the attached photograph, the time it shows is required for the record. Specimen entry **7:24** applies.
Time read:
**11:36**
